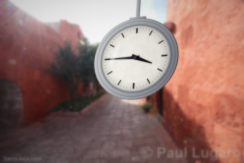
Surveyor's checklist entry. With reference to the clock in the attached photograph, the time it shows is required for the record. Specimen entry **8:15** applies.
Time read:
**3:45**
